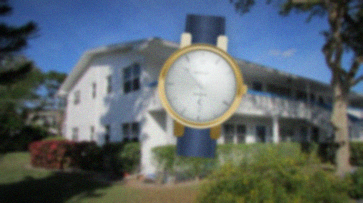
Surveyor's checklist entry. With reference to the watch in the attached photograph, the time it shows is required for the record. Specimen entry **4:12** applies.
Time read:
**5:52**
